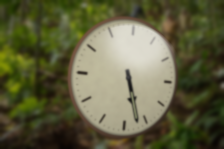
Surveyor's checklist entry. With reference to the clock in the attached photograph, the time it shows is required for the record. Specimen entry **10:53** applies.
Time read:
**5:27**
